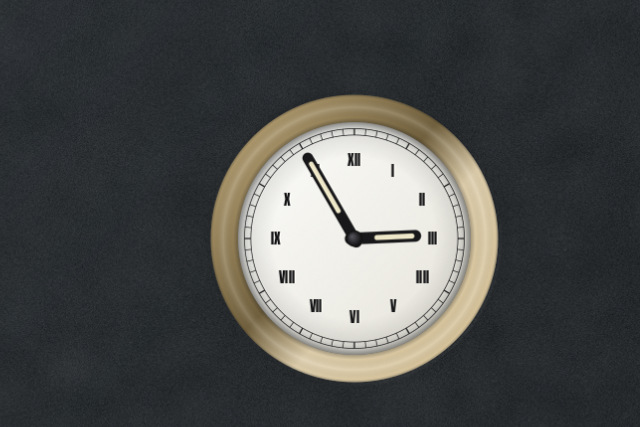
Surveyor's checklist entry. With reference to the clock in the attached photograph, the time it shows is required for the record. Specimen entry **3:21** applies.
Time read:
**2:55**
